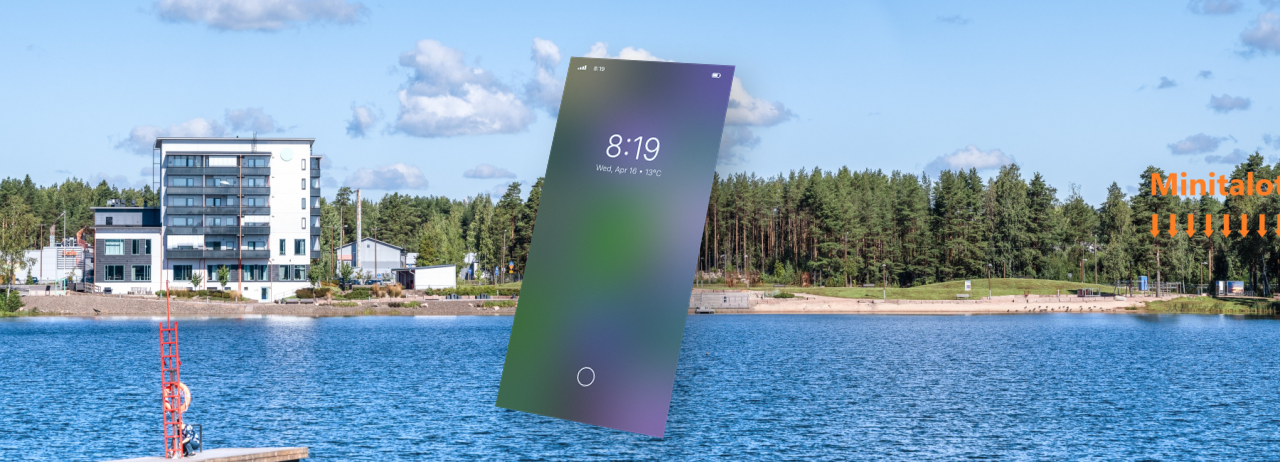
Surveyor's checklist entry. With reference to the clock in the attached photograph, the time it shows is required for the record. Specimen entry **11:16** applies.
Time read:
**8:19**
